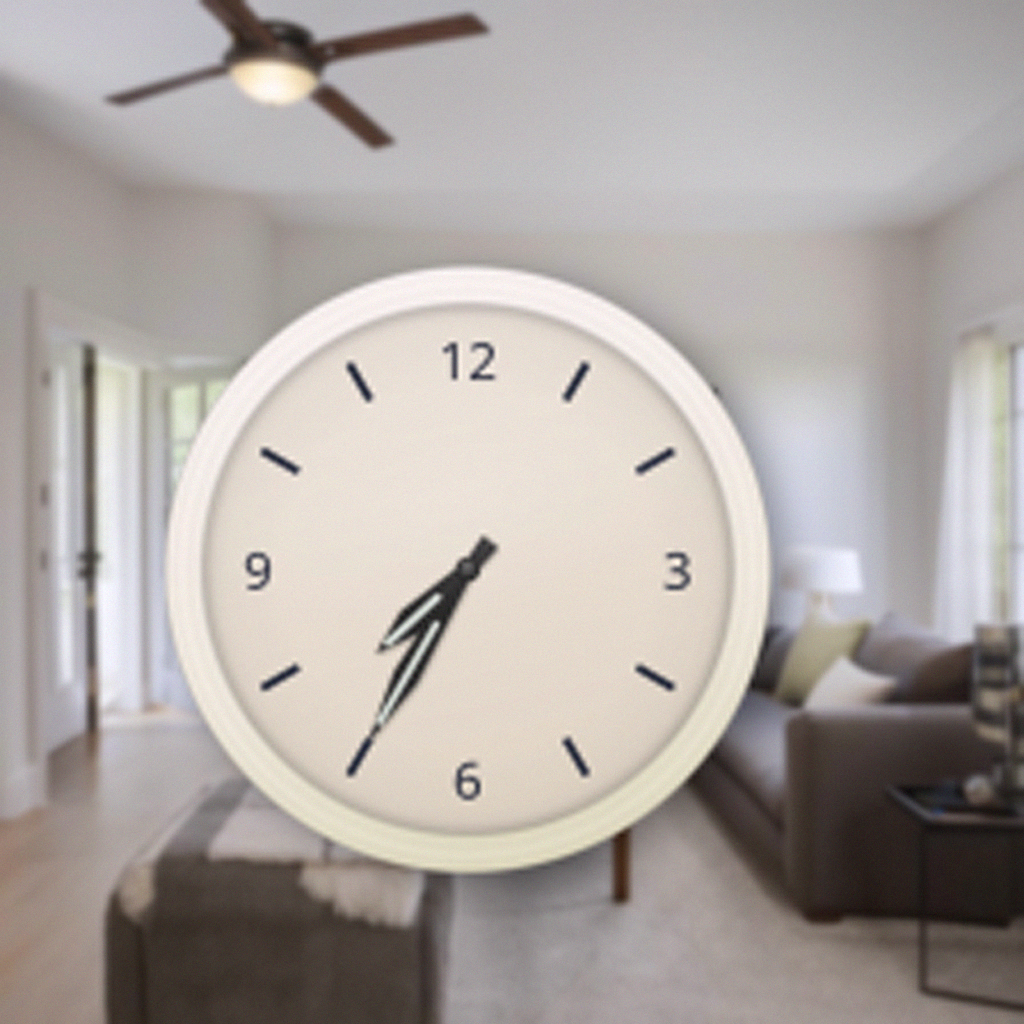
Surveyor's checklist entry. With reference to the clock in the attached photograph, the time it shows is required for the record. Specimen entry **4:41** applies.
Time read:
**7:35**
